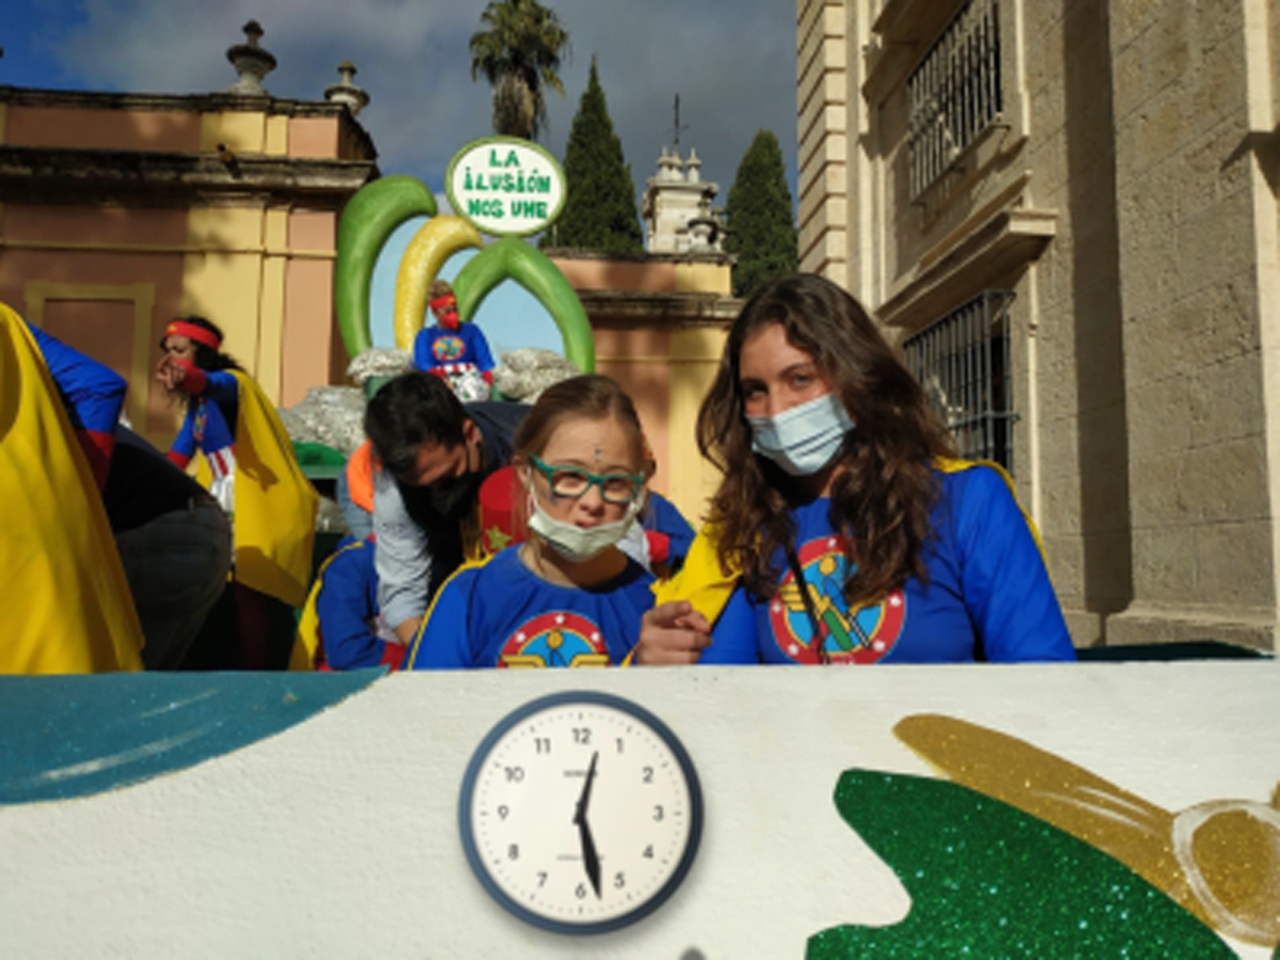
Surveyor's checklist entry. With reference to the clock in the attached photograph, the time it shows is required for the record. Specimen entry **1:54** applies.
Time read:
**12:28**
